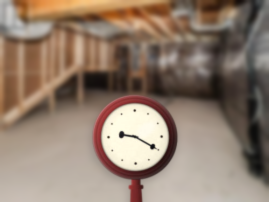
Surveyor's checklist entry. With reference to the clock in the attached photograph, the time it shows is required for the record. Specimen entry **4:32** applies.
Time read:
**9:20**
